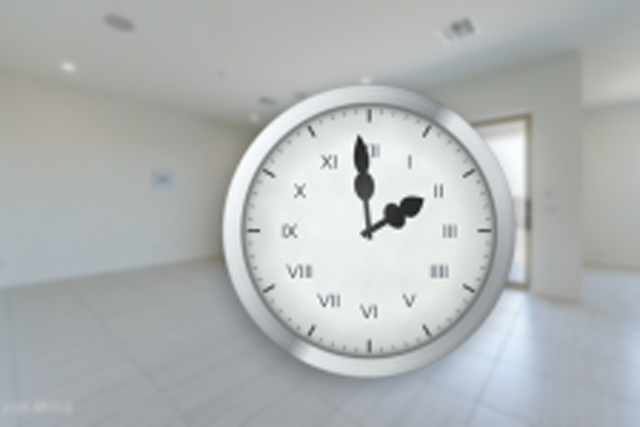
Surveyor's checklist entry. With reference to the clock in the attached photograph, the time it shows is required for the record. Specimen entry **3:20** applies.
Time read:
**1:59**
